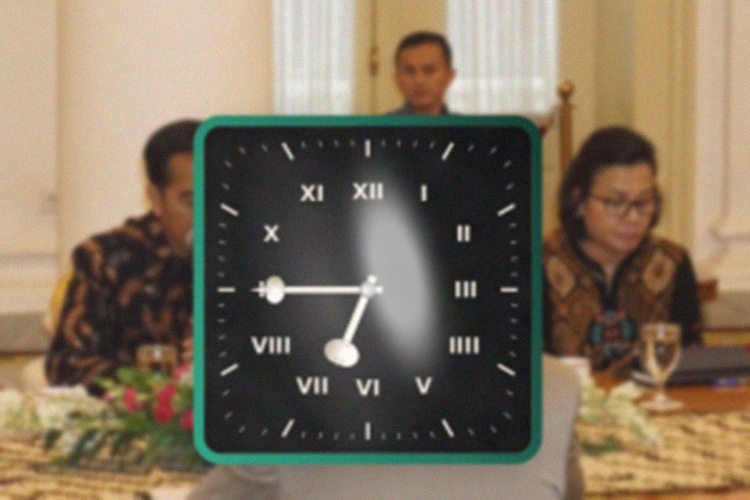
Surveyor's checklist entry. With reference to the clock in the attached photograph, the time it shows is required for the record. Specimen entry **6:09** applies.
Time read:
**6:45**
